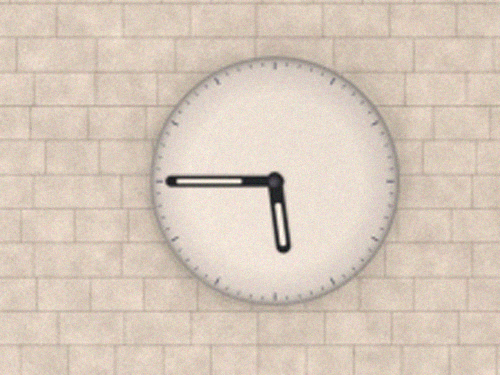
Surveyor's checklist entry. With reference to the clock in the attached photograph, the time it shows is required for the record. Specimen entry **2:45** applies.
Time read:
**5:45**
